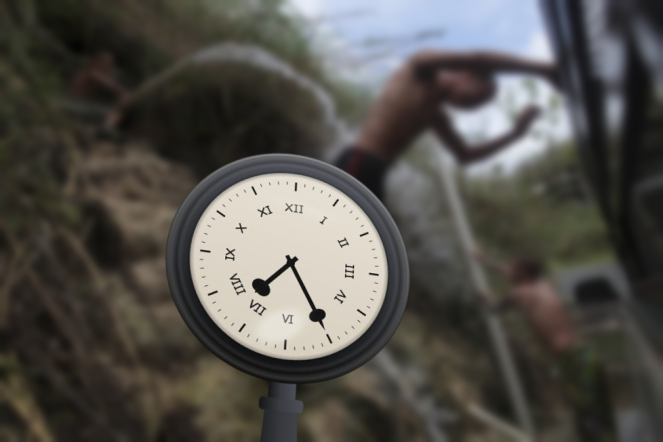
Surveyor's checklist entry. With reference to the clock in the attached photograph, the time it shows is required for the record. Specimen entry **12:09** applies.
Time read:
**7:25**
